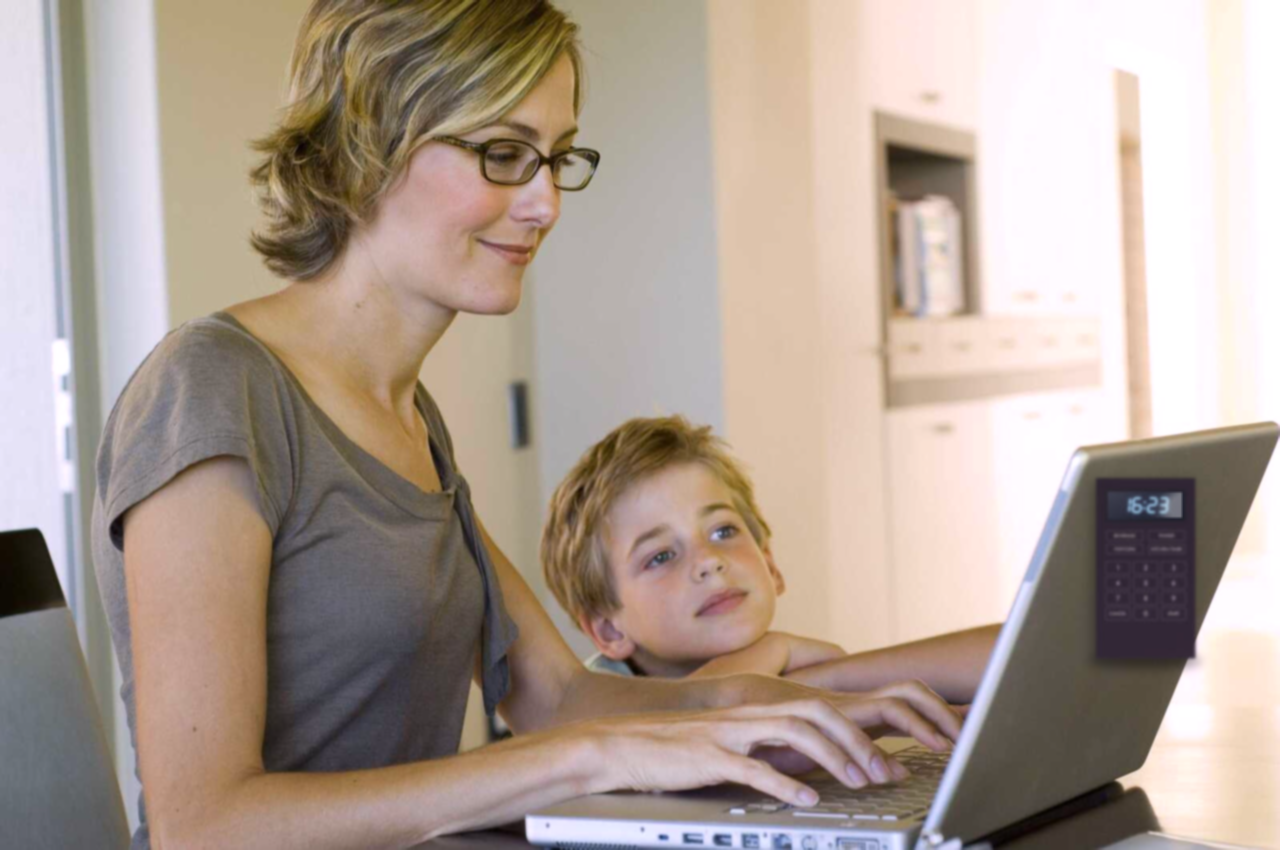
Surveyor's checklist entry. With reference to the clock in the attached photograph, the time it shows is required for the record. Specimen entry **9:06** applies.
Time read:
**16:23**
